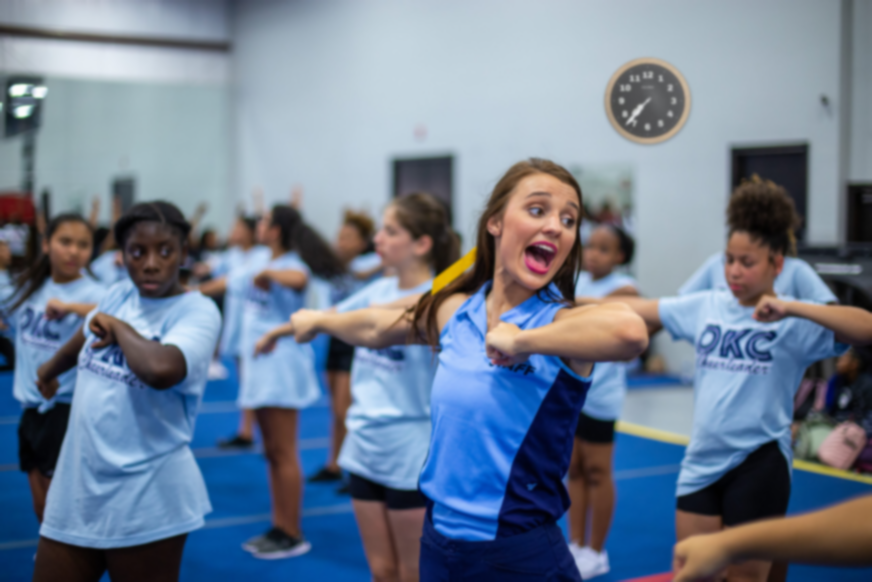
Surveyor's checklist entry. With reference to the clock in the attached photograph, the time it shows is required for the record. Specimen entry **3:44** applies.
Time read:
**7:37**
